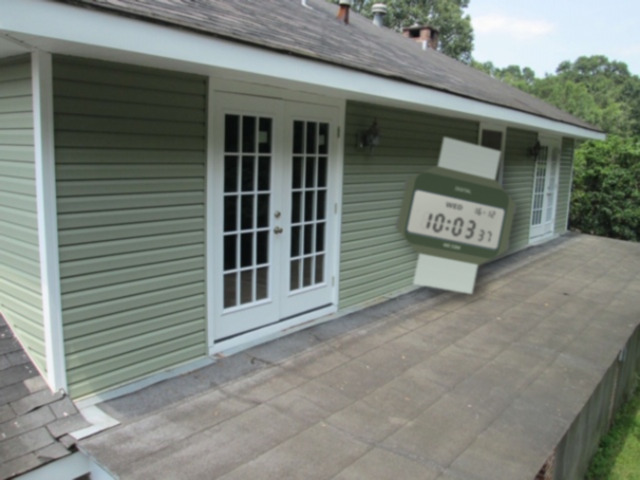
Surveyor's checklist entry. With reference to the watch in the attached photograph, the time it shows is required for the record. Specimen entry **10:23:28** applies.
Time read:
**10:03:37**
